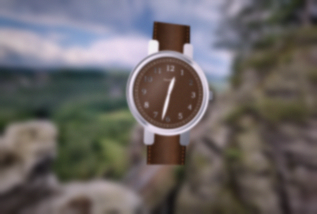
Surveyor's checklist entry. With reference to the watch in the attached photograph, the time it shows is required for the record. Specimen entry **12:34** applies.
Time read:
**12:32**
